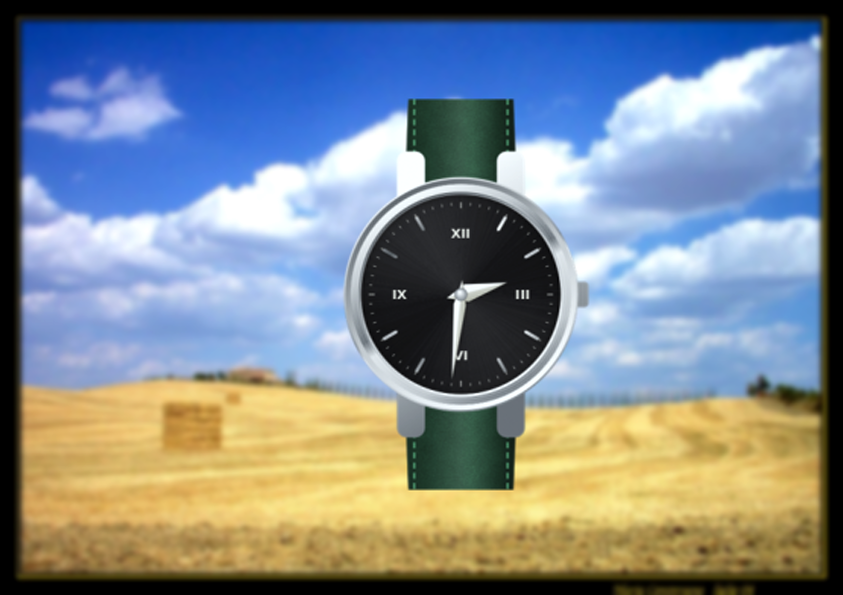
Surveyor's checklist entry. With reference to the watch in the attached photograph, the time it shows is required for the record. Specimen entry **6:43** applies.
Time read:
**2:31**
